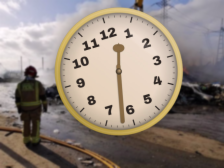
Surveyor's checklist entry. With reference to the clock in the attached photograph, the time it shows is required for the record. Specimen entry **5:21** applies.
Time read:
**12:32**
